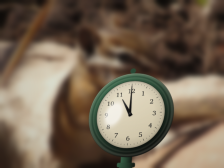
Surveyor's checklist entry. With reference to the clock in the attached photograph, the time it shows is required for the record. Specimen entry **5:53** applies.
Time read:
**11:00**
